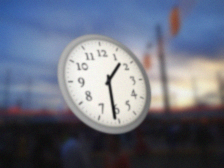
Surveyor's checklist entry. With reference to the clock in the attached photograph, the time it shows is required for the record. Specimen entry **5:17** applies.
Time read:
**1:31**
